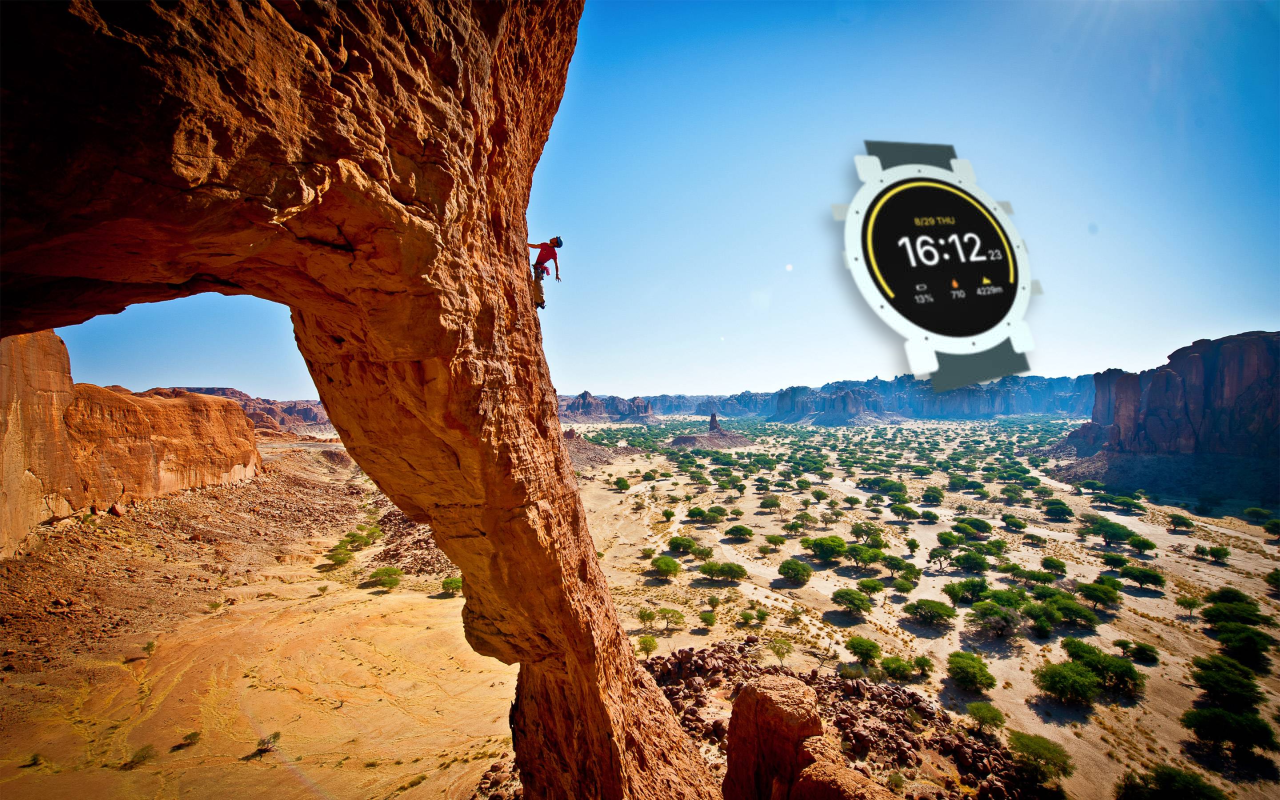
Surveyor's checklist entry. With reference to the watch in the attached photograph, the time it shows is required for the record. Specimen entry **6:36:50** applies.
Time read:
**16:12:23**
